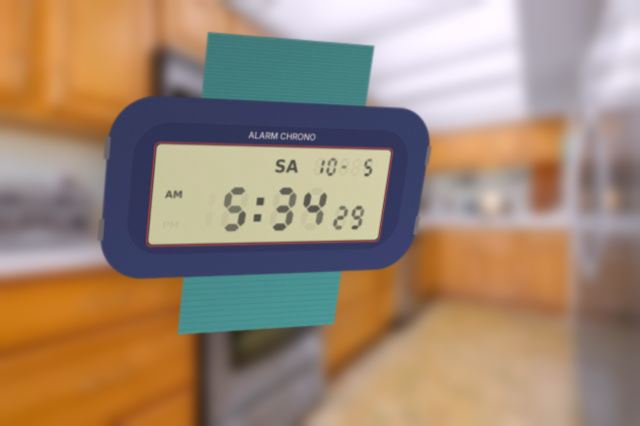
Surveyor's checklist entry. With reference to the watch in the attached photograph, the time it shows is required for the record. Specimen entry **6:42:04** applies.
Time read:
**5:34:29**
